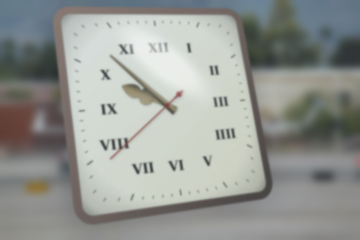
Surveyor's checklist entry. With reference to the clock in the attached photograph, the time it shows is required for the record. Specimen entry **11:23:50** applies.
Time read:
**9:52:39**
